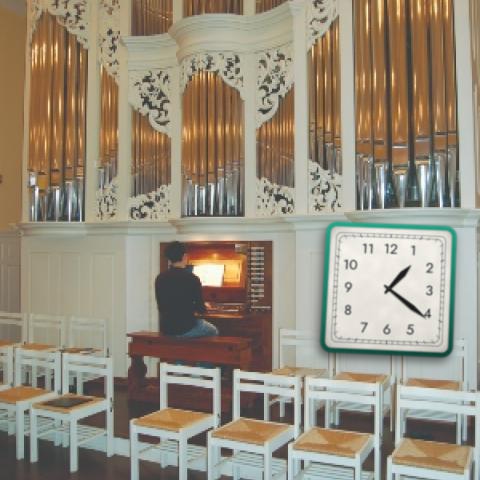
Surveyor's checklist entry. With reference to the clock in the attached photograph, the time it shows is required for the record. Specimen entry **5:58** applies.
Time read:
**1:21**
